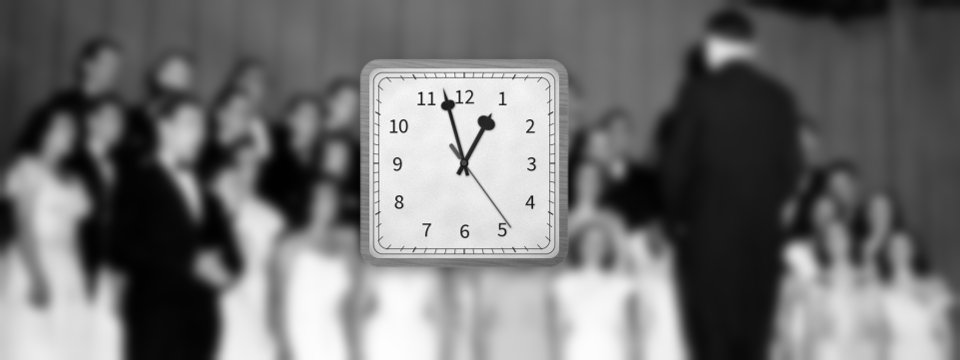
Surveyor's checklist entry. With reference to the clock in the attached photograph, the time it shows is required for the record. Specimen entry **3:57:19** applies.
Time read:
**12:57:24**
